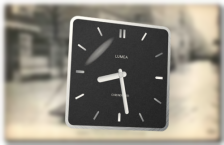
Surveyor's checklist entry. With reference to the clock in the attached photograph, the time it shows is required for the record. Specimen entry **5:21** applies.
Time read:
**8:28**
